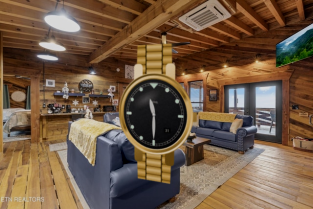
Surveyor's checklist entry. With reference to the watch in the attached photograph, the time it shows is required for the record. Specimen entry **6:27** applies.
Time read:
**11:30**
